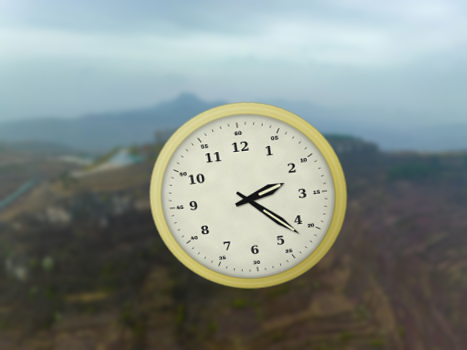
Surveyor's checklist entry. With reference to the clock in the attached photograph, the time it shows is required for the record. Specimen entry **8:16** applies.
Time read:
**2:22**
